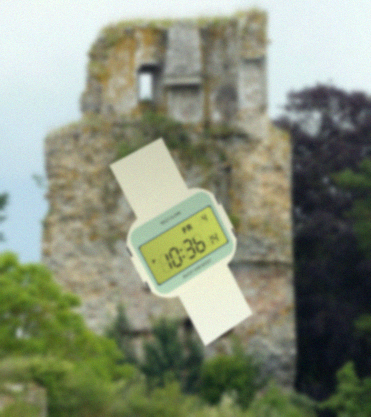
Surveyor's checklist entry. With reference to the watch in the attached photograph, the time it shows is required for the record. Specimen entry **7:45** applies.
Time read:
**10:36**
